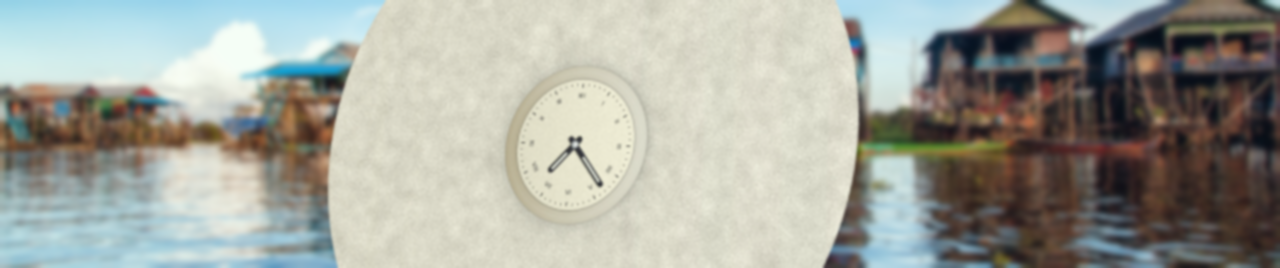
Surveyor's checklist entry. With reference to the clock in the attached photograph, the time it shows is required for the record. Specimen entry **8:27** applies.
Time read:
**7:23**
